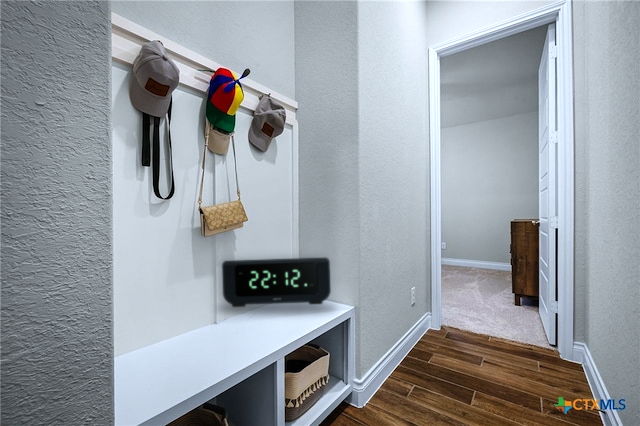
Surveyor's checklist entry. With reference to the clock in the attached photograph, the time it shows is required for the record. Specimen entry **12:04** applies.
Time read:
**22:12**
